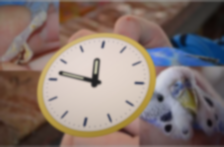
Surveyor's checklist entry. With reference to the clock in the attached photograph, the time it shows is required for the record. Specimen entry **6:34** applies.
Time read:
**11:47**
